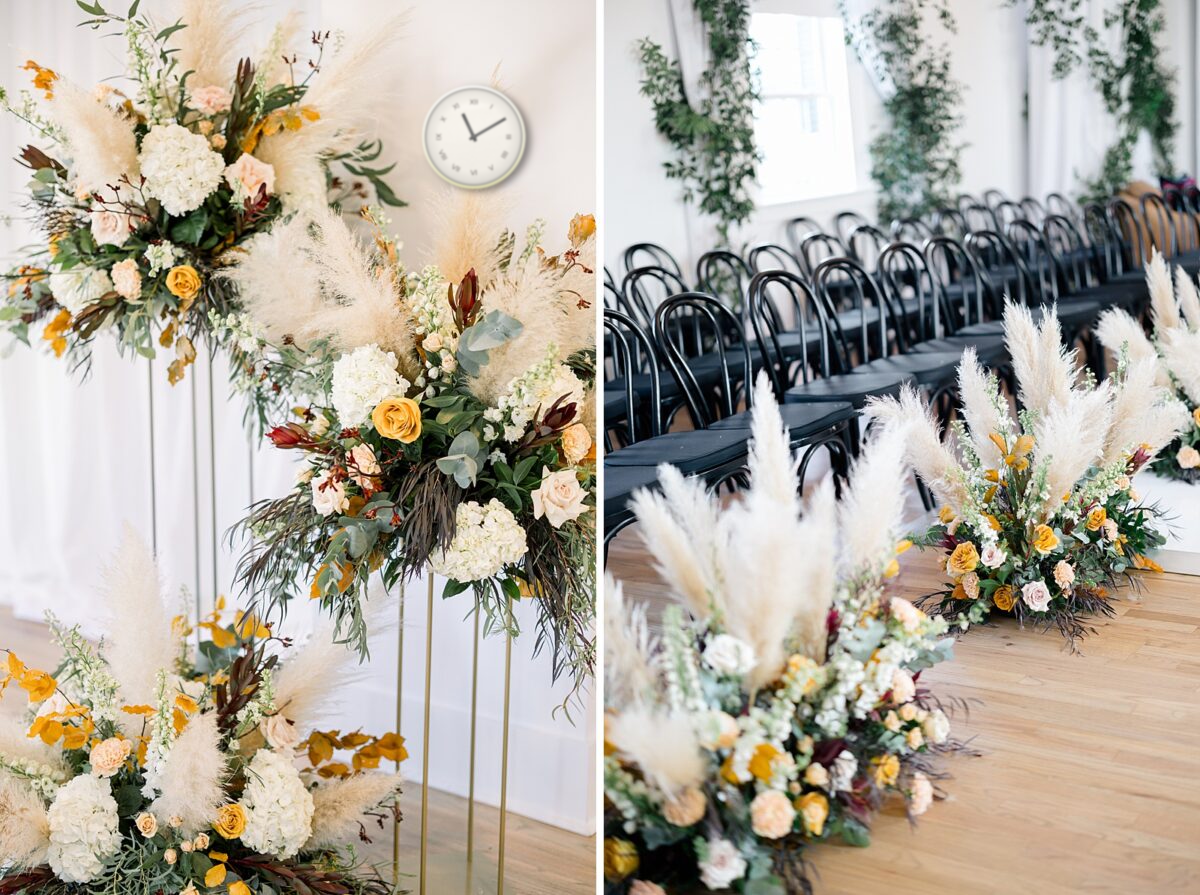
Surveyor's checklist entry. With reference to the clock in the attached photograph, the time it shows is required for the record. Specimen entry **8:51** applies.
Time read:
**11:10**
